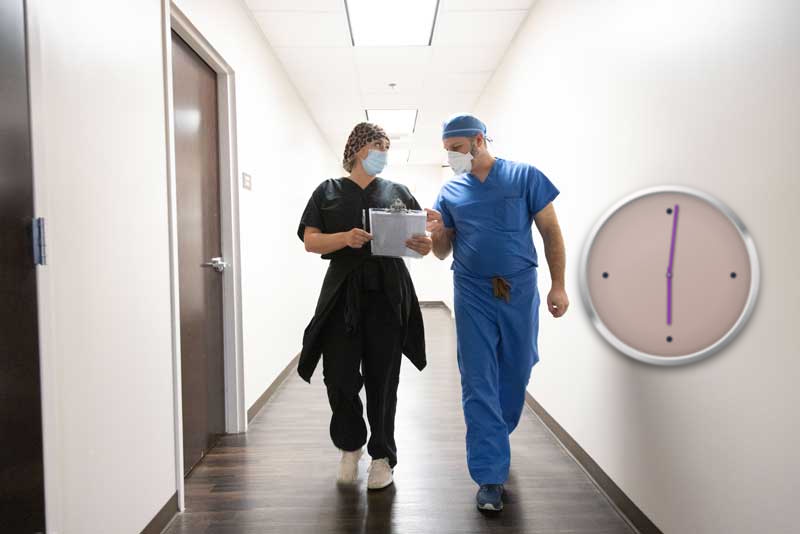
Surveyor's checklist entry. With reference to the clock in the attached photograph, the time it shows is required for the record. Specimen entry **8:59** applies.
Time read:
**6:01**
